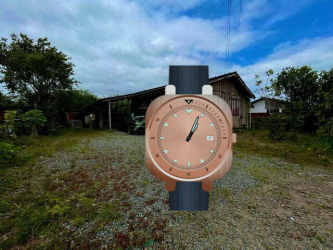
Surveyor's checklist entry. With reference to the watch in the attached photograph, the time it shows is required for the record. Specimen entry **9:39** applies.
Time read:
**1:04**
